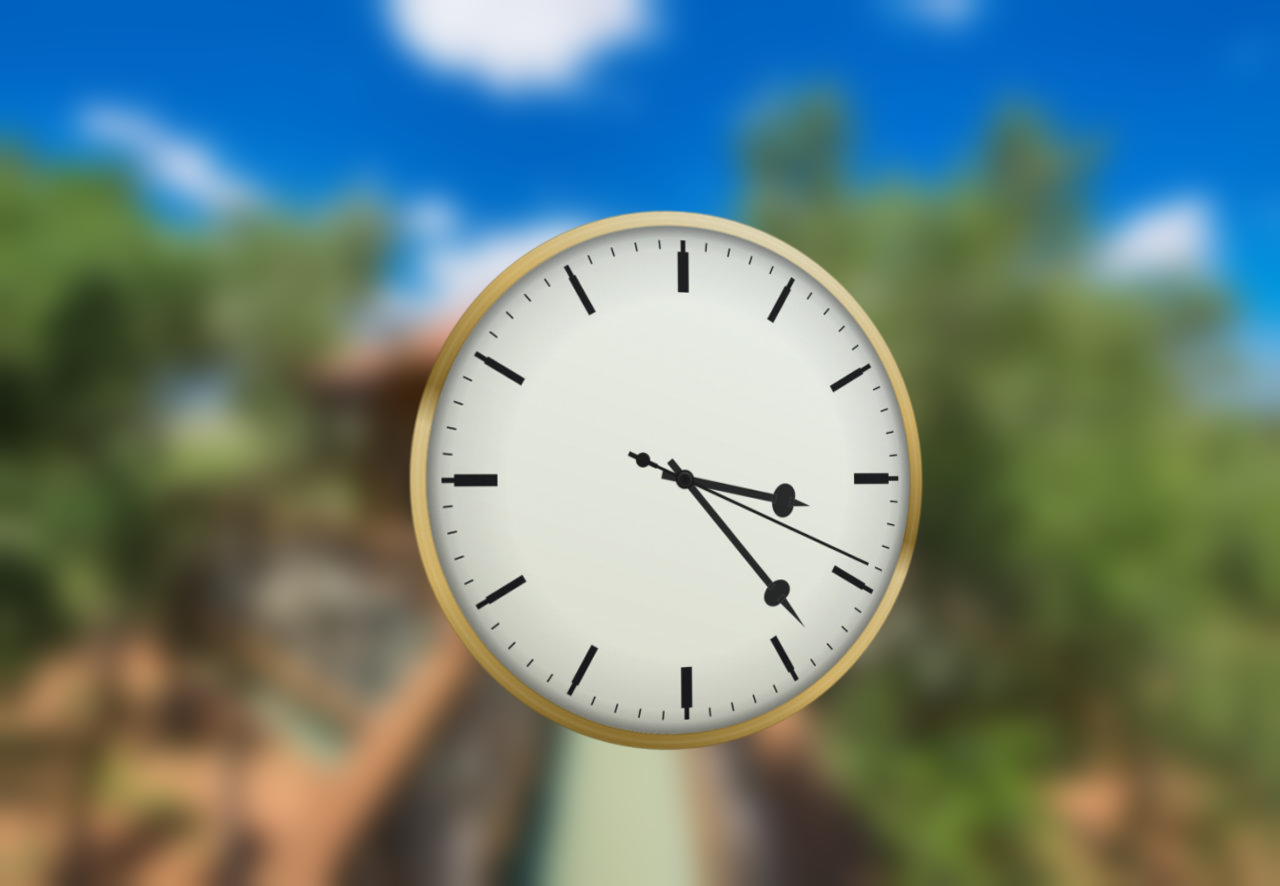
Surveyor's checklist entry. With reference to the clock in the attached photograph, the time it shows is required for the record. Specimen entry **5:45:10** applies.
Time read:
**3:23:19**
